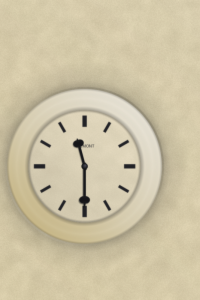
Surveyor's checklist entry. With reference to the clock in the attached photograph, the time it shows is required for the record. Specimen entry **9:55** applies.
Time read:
**11:30**
